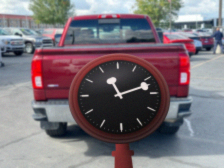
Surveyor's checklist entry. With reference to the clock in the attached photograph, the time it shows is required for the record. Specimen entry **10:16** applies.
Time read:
**11:12**
